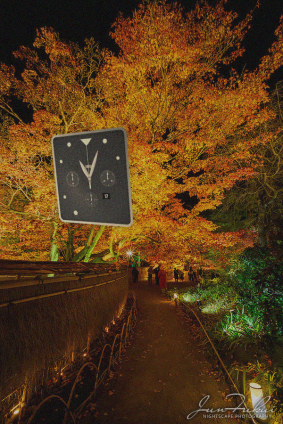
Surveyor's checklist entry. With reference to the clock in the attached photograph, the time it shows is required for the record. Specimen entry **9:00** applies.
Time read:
**11:04**
